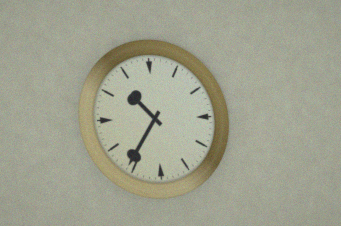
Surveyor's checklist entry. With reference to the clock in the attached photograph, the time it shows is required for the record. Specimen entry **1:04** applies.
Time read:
**10:36**
